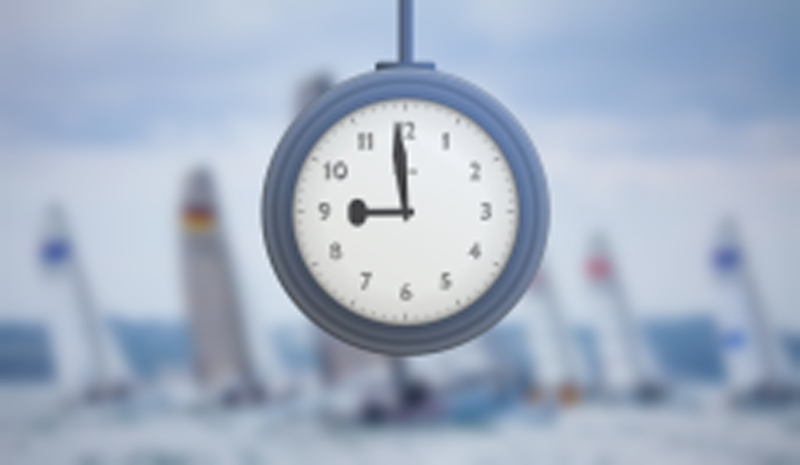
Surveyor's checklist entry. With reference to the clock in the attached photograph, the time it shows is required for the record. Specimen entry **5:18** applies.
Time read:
**8:59**
